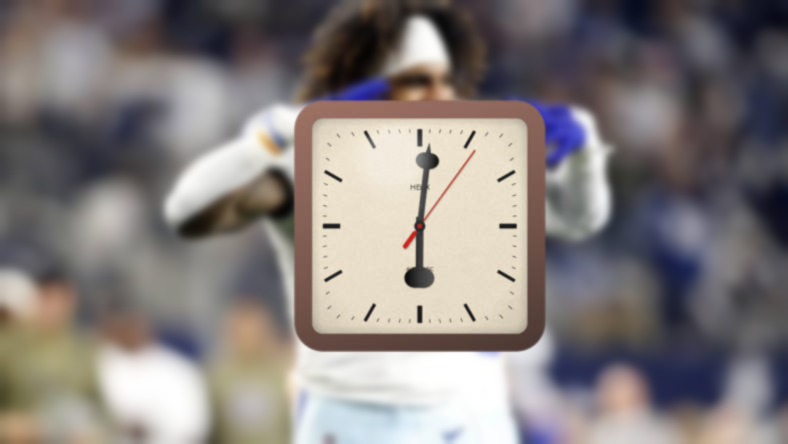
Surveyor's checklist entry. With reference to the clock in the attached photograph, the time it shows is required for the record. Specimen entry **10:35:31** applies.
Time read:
**6:01:06**
